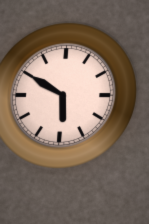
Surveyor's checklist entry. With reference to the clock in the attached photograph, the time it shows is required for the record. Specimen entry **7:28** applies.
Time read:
**5:50**
